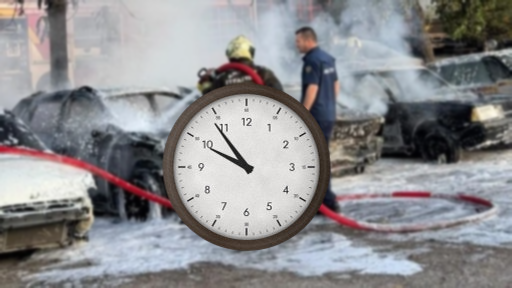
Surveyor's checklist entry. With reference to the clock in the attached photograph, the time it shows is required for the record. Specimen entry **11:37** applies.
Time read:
**9:54**
